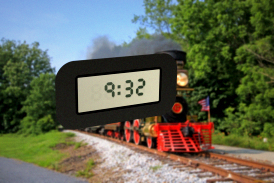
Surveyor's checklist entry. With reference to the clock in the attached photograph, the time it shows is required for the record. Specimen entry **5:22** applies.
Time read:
**9:32**
